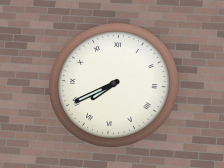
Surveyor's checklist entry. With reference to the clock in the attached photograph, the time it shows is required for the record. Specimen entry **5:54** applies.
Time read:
**7:40**
